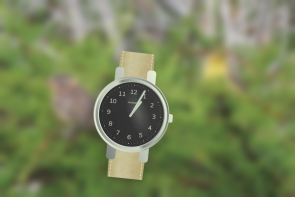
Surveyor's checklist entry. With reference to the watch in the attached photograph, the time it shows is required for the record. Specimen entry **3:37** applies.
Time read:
**1:04**
